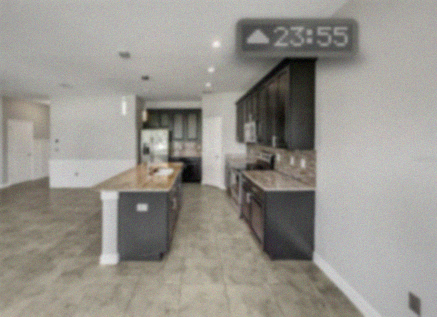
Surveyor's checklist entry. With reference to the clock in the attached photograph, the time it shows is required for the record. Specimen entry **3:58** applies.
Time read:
**23:55**
